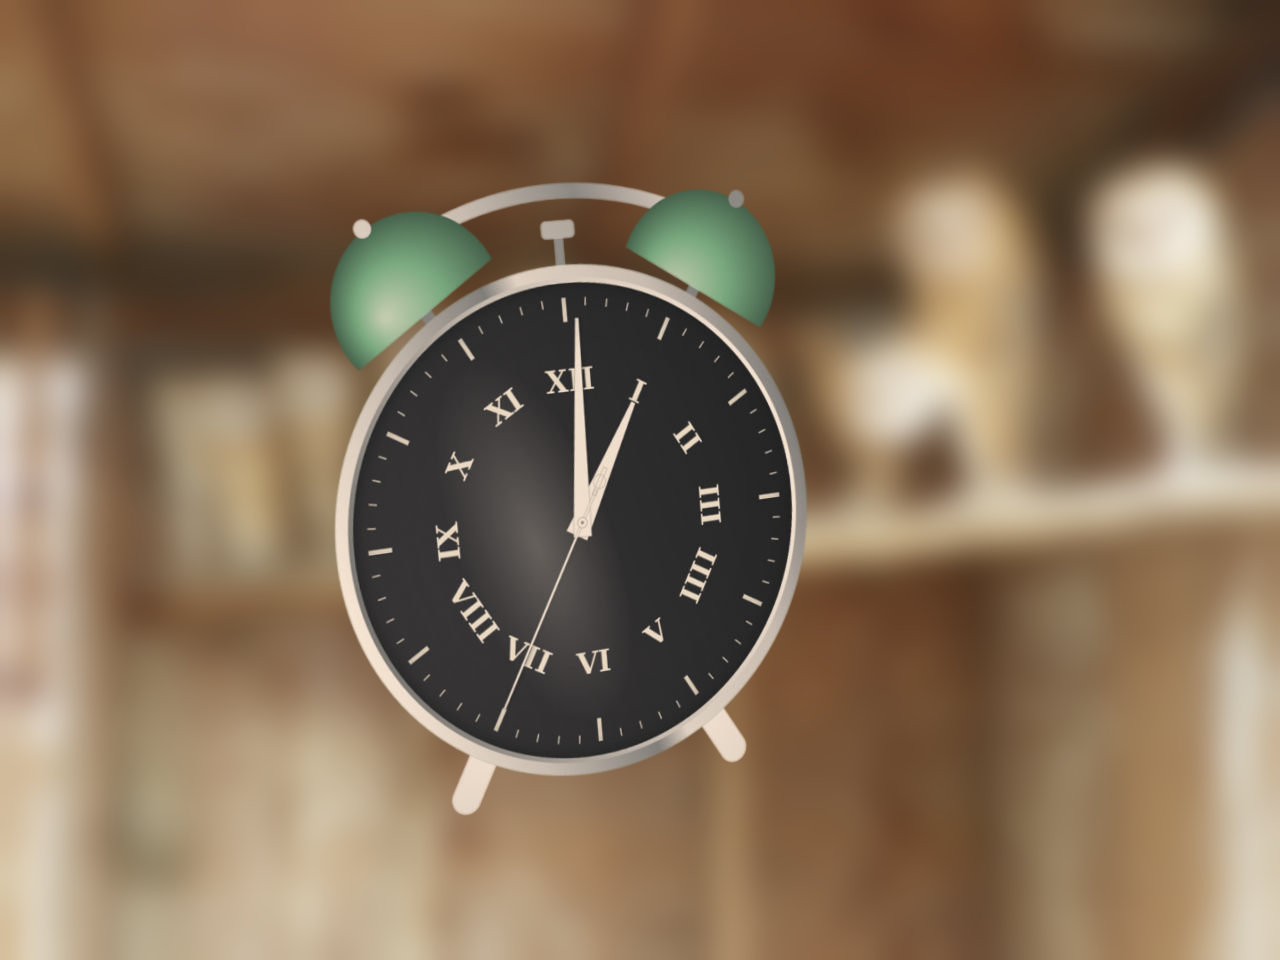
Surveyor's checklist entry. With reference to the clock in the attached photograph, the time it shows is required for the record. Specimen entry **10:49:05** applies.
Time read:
**1:00:35**
